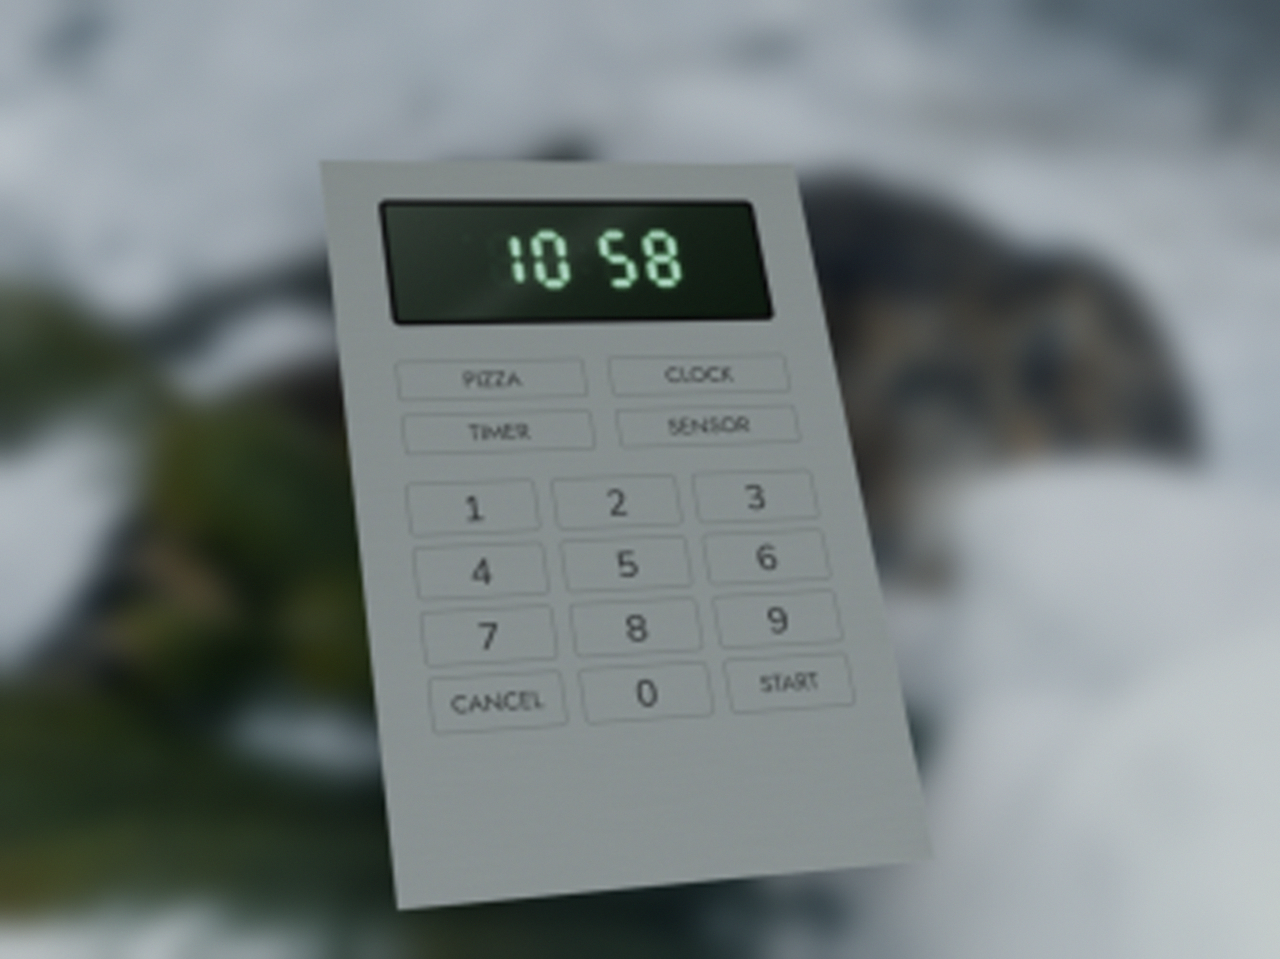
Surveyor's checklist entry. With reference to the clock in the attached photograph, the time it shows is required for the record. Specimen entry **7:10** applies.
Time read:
**10:58**
